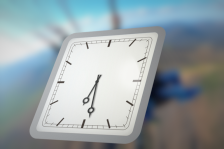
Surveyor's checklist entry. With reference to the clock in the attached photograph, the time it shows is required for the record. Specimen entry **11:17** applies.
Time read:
**6:29**
